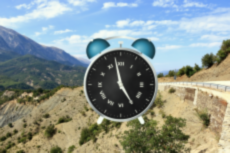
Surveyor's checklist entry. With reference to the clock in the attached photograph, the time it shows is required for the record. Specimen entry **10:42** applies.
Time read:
**4:58**
